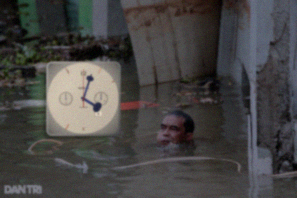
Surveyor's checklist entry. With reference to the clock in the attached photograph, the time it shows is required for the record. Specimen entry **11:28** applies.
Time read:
**4:03**
